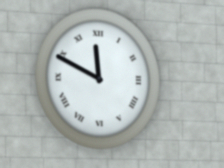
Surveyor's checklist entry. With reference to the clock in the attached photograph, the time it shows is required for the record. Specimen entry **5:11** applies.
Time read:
**11:49**
